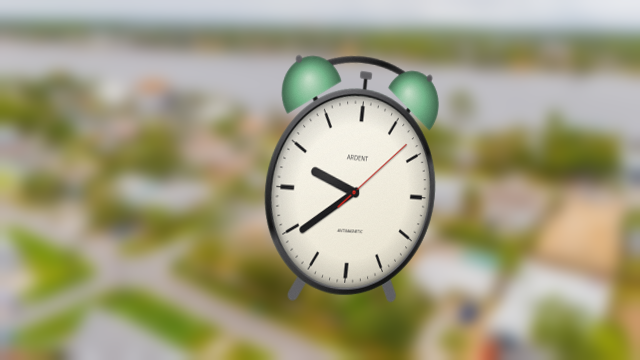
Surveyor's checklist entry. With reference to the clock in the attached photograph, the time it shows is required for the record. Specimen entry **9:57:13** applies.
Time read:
**9:39:08**
